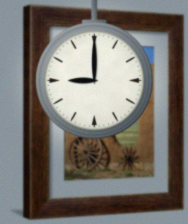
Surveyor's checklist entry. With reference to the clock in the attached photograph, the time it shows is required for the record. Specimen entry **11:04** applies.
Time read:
**9:00**
